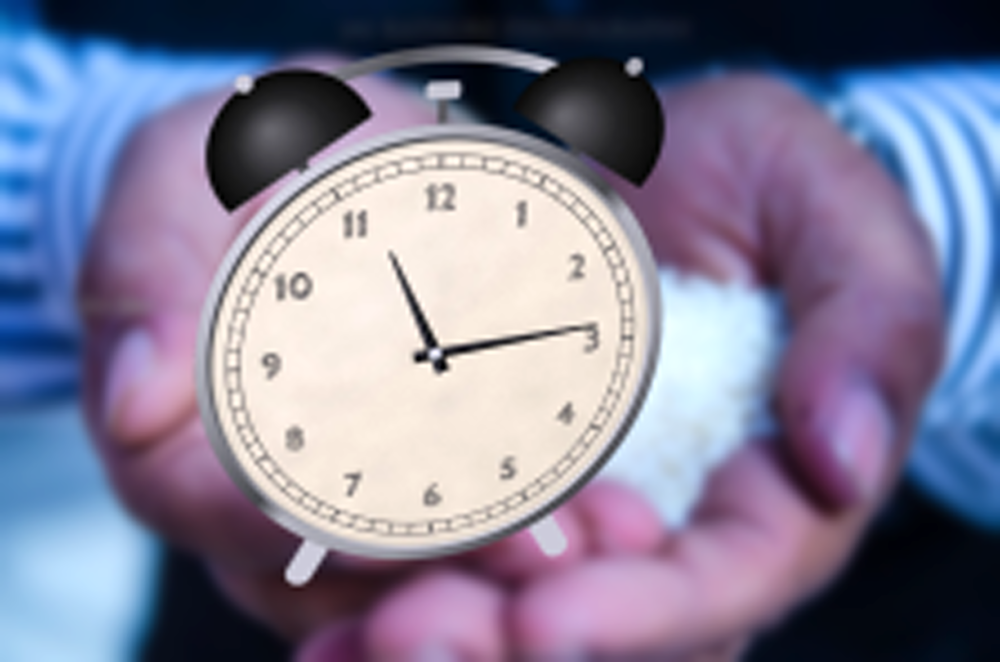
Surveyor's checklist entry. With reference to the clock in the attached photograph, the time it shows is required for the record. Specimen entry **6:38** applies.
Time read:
**11:14**
